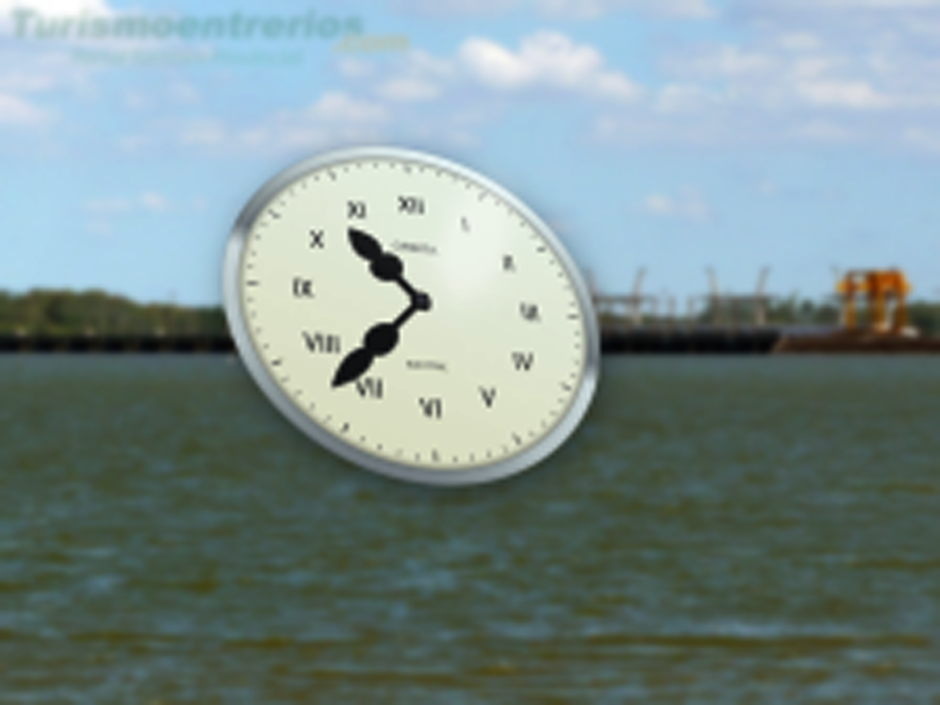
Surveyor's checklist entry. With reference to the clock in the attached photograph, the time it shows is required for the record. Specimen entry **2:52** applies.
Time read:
**10:37**
